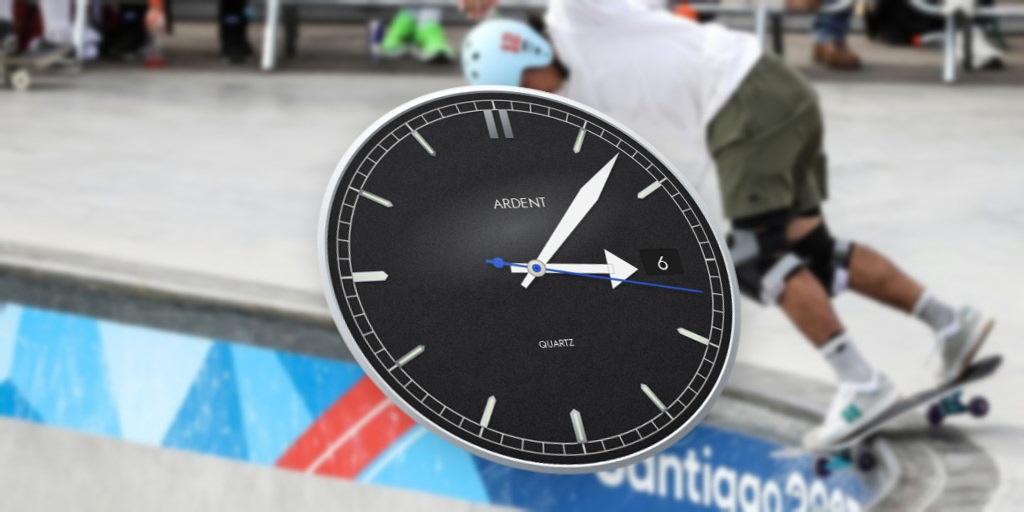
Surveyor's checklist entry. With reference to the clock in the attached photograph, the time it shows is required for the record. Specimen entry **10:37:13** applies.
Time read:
**3:07:17**
